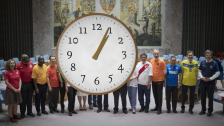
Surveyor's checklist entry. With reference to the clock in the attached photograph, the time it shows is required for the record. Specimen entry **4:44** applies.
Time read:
**1:04**
